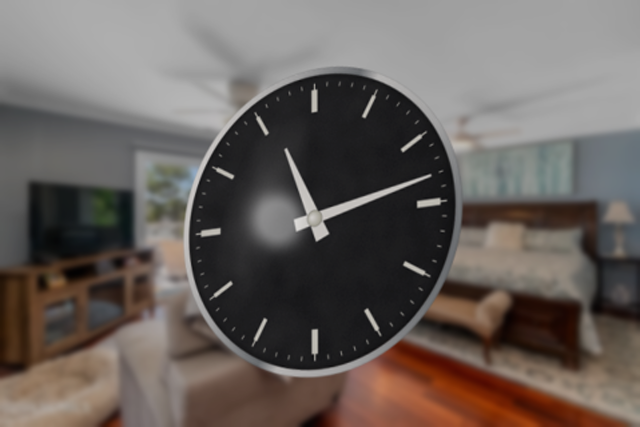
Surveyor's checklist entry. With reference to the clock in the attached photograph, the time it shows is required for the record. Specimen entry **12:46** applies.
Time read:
**11:13**
